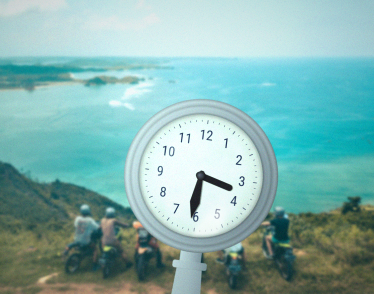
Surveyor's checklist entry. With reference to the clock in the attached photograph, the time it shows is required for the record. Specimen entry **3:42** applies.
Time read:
**3:31**
